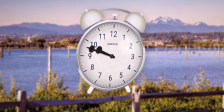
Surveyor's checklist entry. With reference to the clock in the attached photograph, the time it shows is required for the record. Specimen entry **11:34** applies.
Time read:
**9:48**
